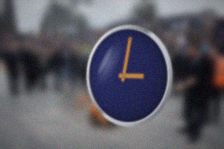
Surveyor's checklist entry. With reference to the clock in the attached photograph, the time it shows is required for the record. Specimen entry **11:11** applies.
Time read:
**3:02**
